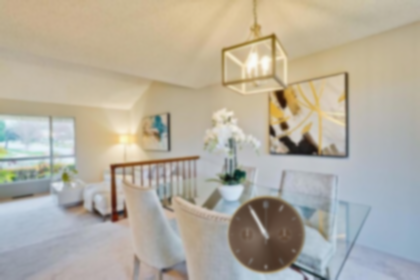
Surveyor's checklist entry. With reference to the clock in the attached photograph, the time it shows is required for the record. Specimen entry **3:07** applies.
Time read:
**10:55**
